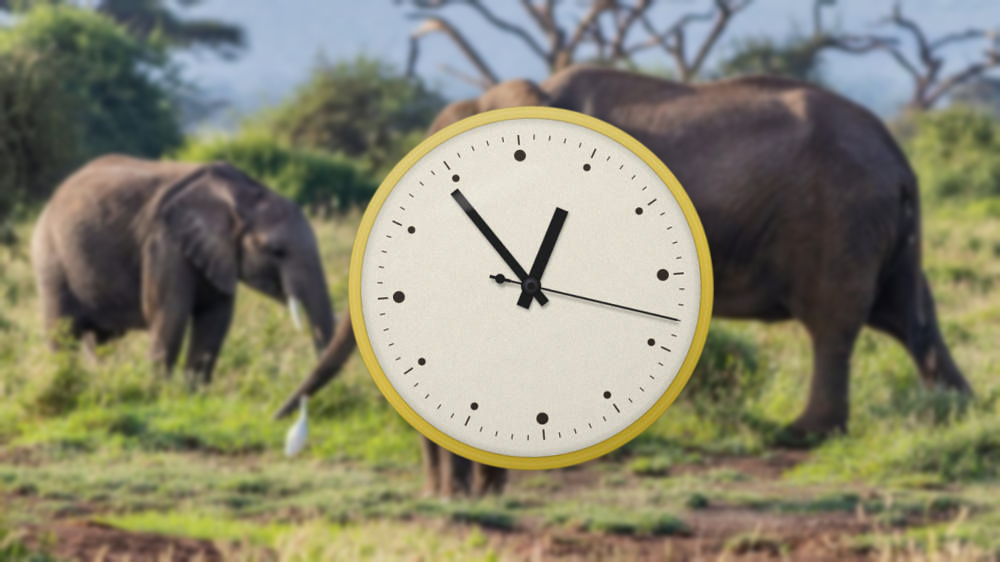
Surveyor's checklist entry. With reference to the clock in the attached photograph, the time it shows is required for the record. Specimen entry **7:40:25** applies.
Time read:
**12:54:18**
